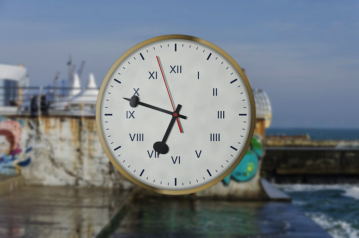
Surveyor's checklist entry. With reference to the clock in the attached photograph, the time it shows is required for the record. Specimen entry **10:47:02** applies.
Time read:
**6:47:57**
